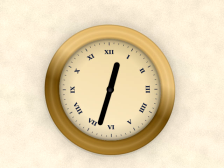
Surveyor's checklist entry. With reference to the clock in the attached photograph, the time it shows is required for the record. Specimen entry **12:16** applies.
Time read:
**12:33**
